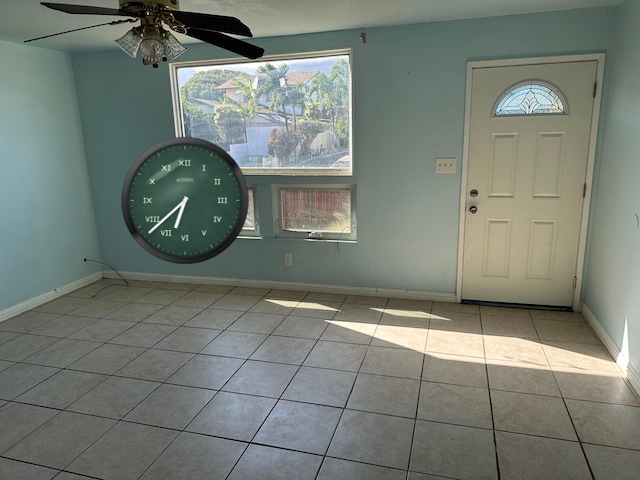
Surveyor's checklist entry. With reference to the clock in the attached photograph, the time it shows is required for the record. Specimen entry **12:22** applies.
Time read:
**6:38**
